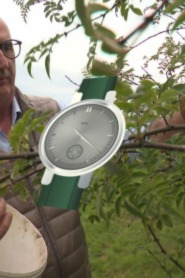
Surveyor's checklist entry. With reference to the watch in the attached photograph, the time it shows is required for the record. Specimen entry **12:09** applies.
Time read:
**10:21**
